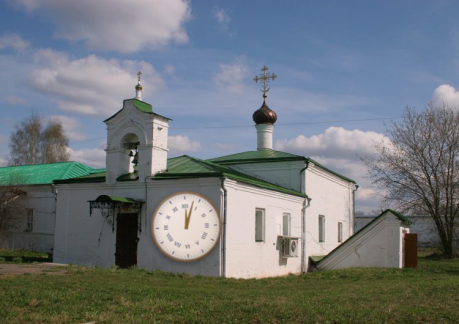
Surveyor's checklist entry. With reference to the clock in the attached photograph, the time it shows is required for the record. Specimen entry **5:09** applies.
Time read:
**12:03**
